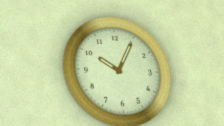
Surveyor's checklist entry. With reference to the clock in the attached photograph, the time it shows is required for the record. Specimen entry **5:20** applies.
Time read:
**10:05**
